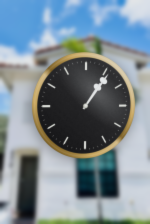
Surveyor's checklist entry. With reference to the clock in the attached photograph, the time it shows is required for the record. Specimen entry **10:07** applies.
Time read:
**1:06**
